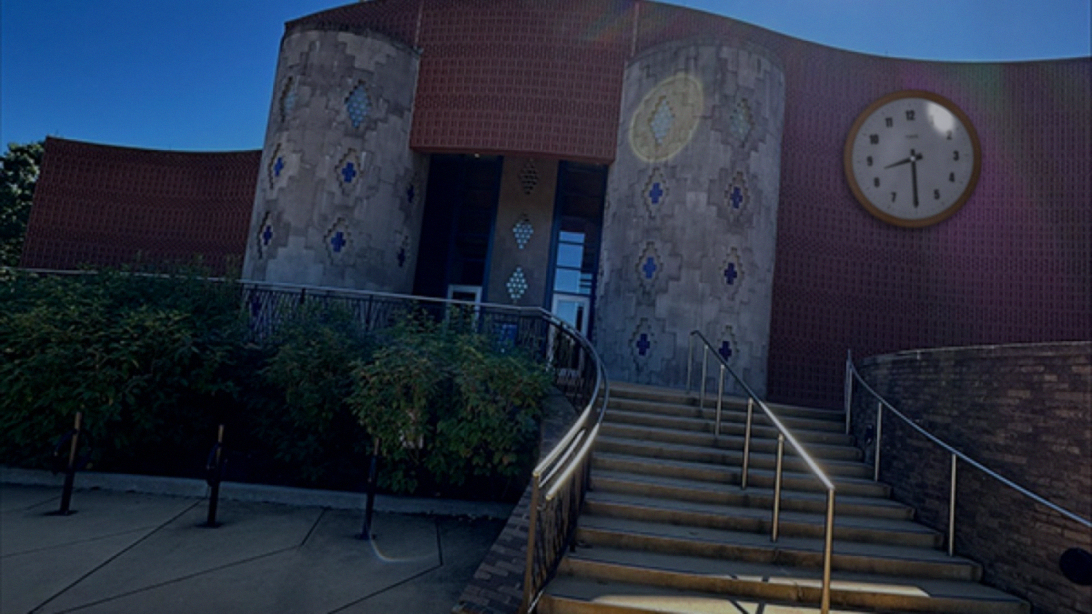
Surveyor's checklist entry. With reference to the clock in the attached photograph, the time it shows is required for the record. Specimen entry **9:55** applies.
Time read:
**8:30**
